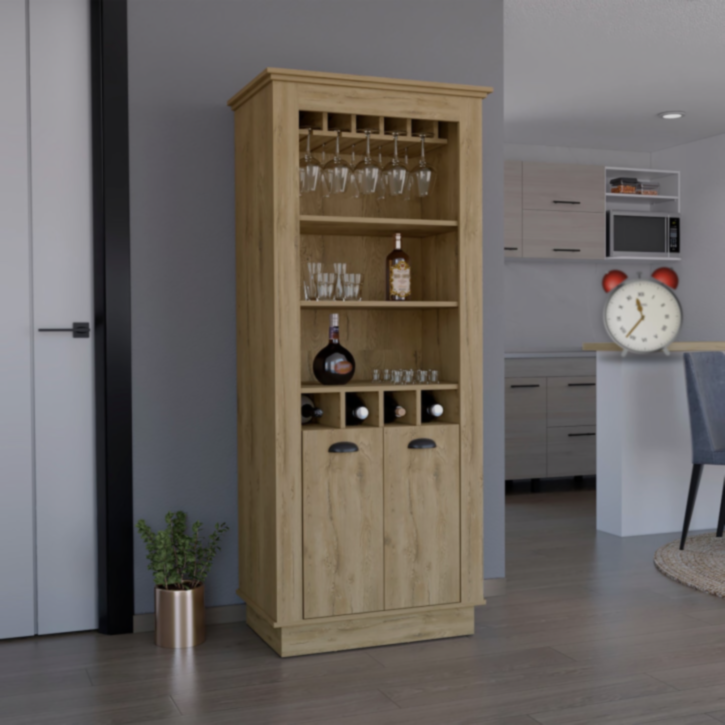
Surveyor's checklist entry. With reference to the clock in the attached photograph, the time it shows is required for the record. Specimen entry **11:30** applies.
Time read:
**11:37**
